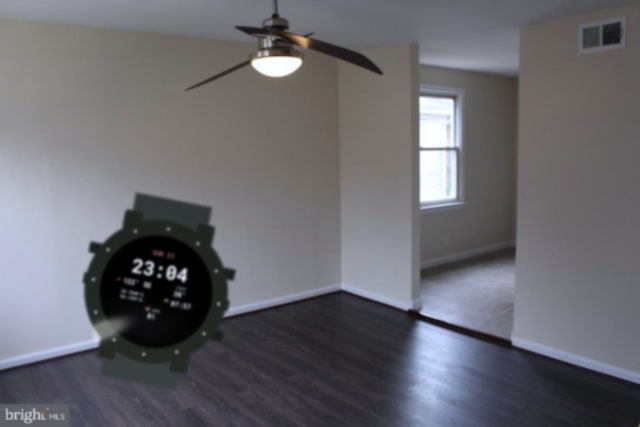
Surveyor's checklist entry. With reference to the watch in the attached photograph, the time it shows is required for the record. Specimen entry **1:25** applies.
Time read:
**23:04**
